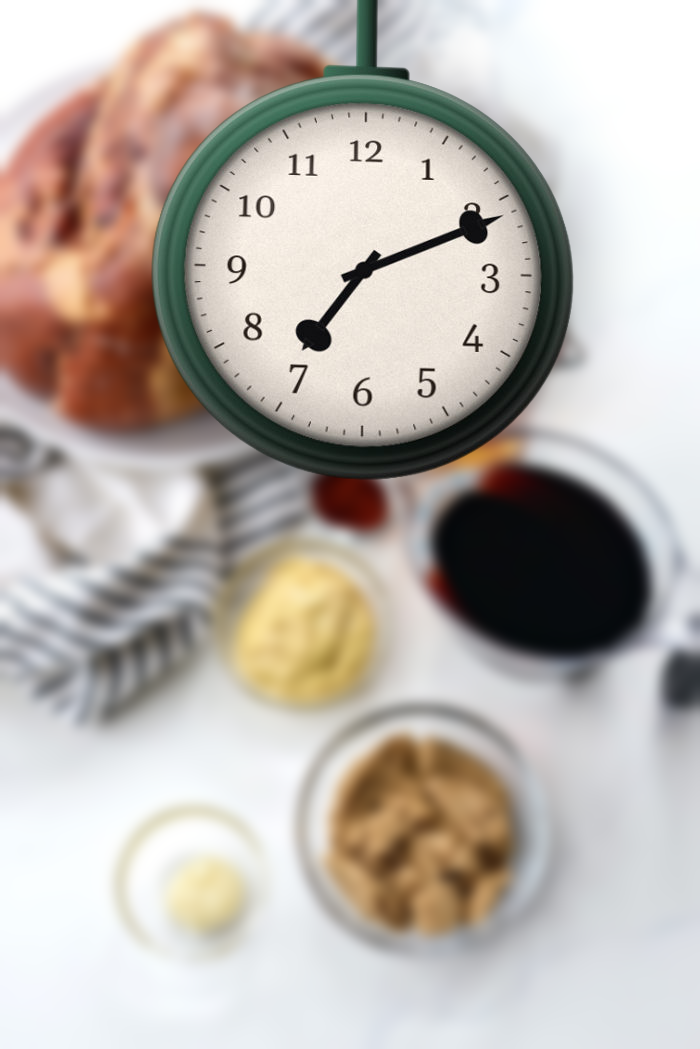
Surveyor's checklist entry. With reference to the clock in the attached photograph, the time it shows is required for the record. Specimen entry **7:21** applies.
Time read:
**7:11**
